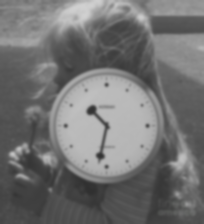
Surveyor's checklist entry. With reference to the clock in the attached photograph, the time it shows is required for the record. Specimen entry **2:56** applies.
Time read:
**10:32**
